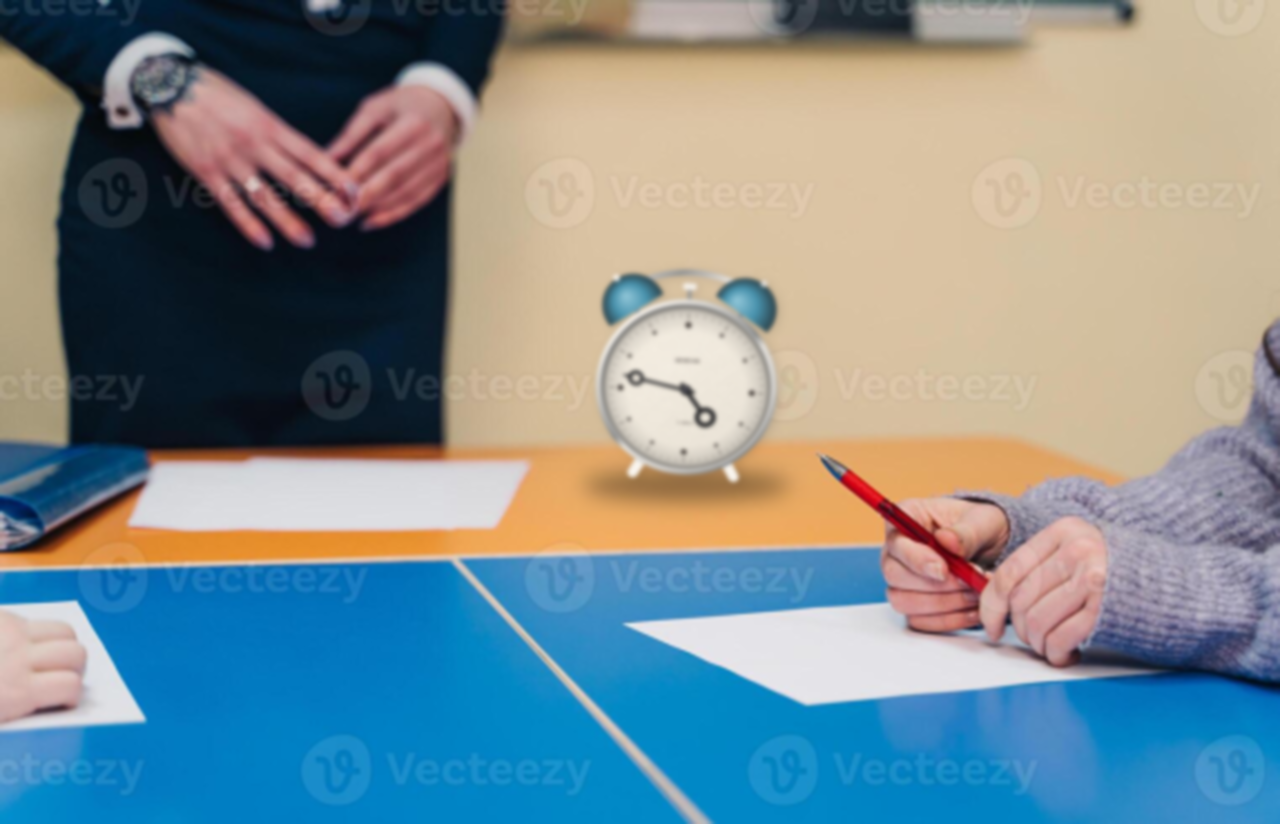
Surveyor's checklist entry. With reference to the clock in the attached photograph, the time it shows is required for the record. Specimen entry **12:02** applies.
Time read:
**4:47**
